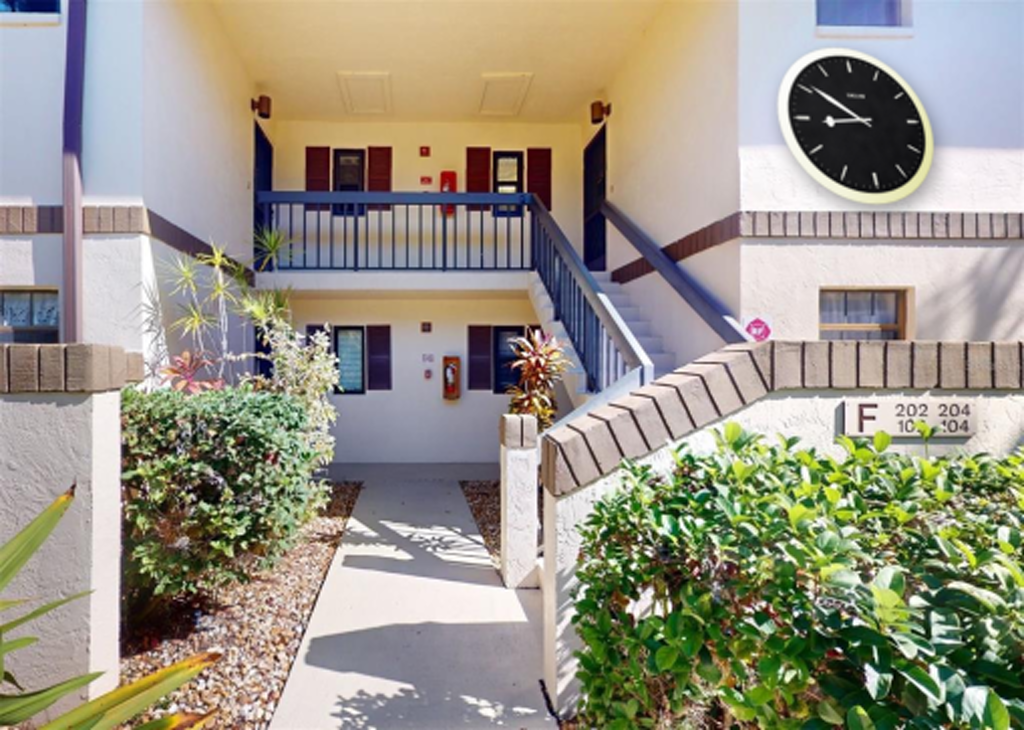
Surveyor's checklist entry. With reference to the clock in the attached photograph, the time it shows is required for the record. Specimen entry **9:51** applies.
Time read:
**8:51**
